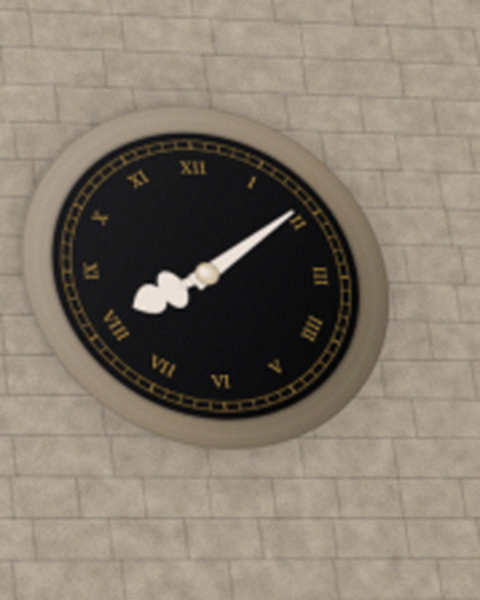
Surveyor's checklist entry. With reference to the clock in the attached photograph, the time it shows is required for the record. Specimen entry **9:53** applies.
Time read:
**8:09**
